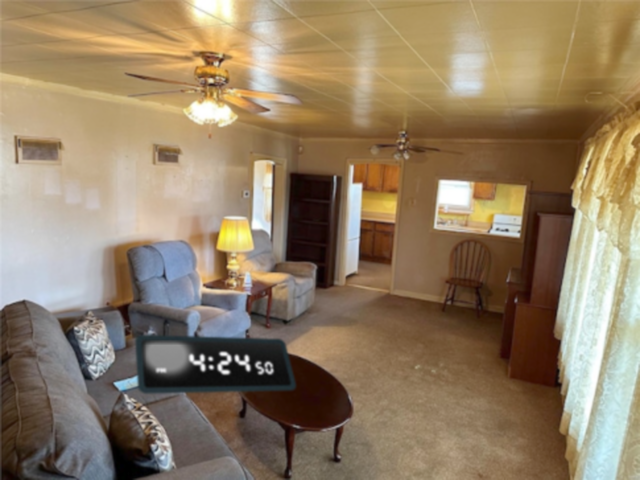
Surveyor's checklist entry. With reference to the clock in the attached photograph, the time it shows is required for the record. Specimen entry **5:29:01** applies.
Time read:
**4:24:50**
